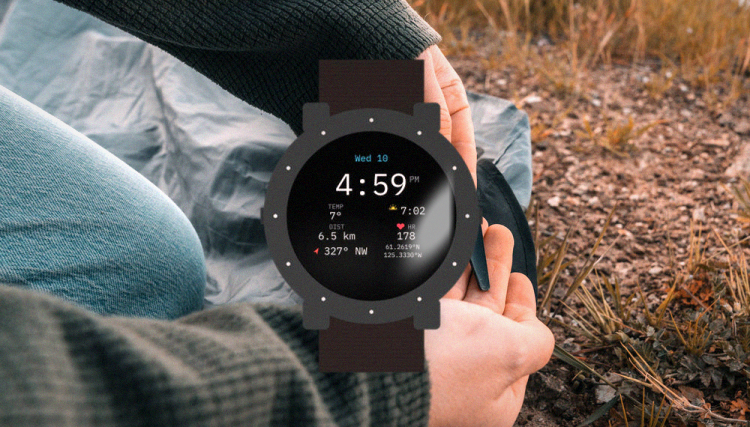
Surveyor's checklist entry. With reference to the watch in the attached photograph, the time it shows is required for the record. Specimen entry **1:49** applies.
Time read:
**4:59**
